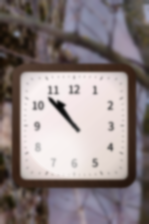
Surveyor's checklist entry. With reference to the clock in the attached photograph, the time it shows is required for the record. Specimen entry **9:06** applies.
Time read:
**10:53**
